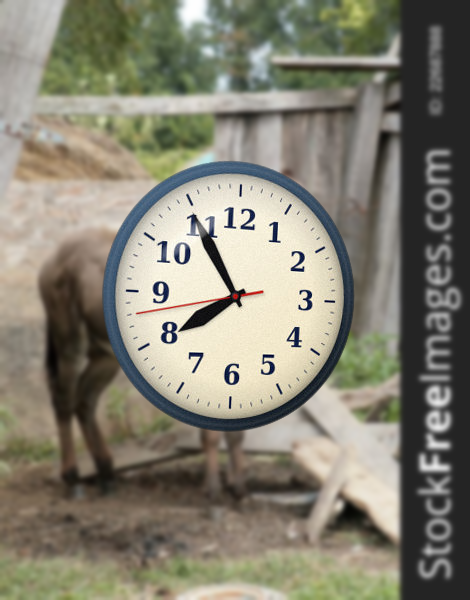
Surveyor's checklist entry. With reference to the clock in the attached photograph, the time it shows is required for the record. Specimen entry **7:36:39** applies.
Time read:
**7:54:43**
